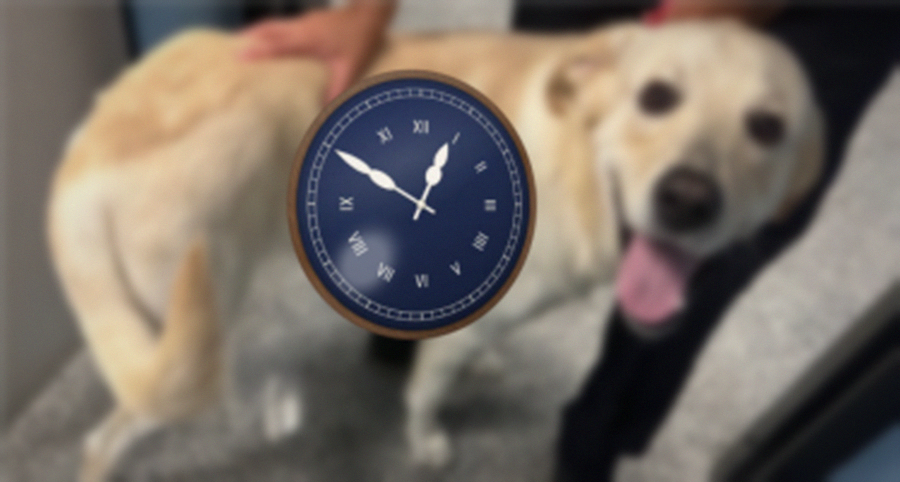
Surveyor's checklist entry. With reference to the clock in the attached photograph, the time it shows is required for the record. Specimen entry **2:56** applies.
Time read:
**12:50**
